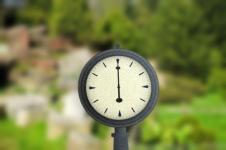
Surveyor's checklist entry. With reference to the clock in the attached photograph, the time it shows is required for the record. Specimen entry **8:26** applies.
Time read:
**6:00**
